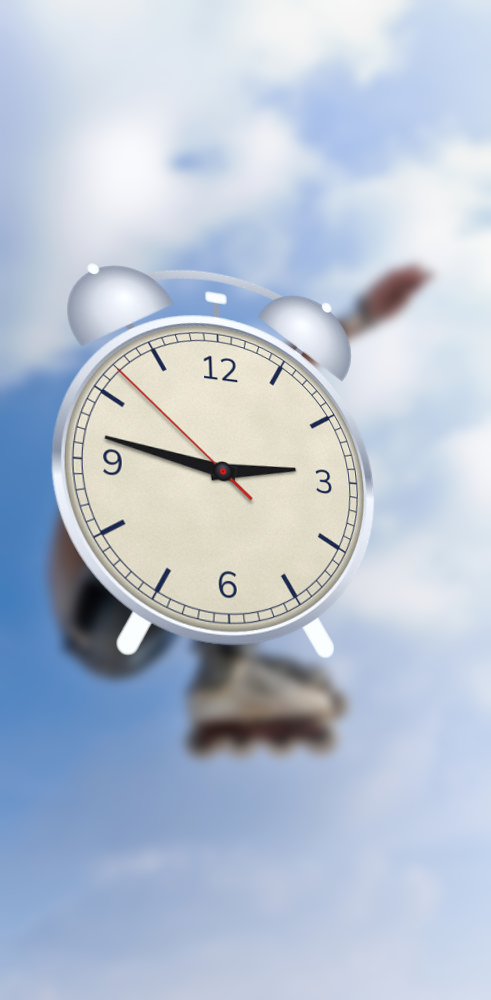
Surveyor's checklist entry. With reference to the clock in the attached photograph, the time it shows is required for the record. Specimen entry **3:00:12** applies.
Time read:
**2:46:52**
